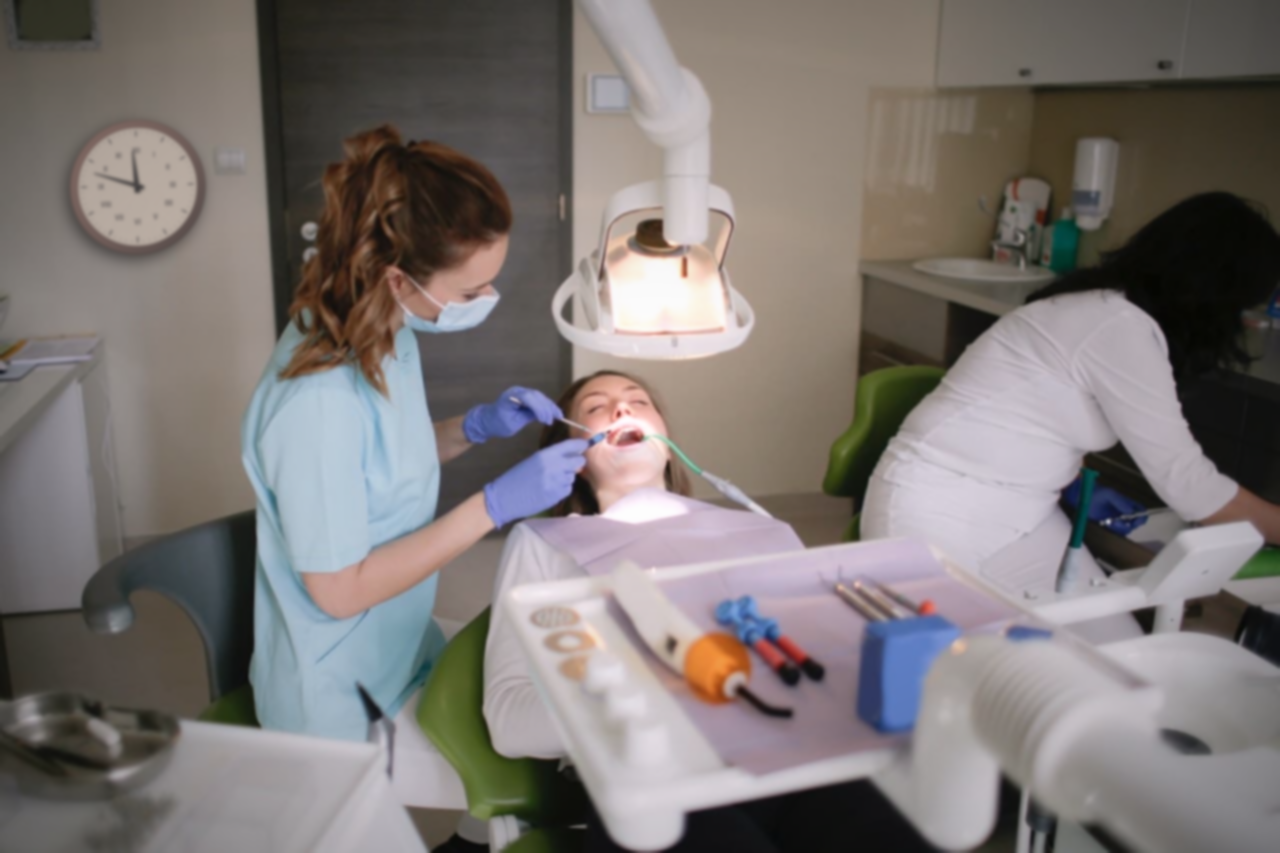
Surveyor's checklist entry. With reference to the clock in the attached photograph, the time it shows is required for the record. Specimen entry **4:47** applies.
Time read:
**11:48**
